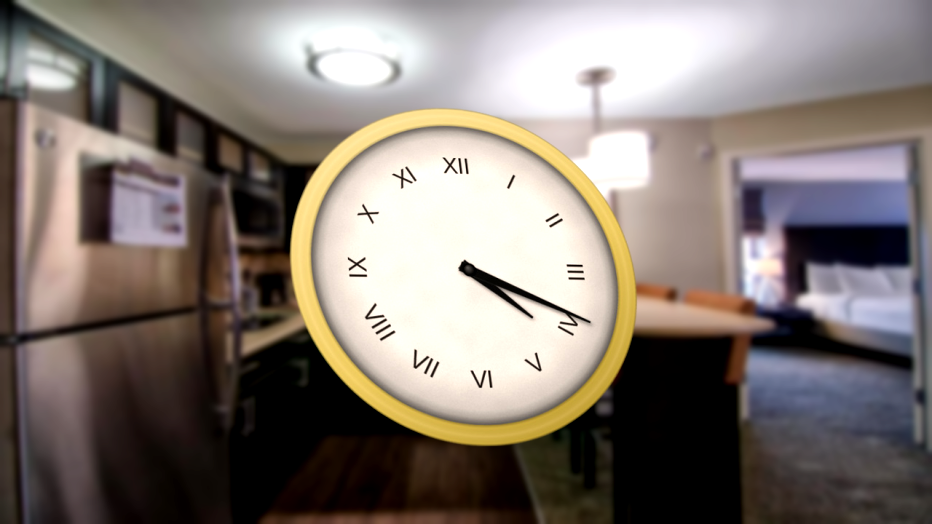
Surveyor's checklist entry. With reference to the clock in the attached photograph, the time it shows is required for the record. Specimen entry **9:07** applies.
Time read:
**4:19**
